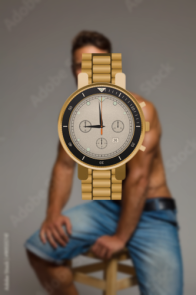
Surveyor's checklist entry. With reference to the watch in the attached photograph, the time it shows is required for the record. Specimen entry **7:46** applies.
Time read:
**8:59**
